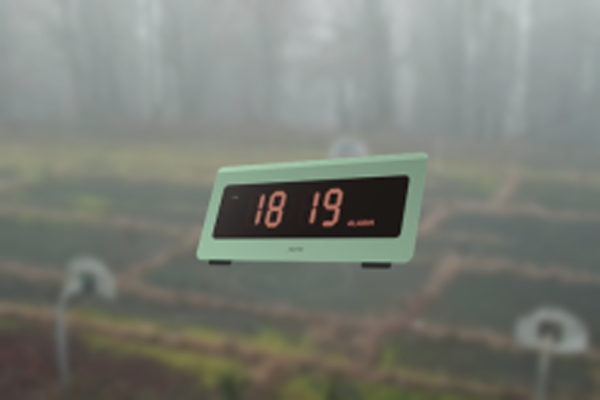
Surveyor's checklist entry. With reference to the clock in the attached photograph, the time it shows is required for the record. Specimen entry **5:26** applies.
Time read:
**18:19**
